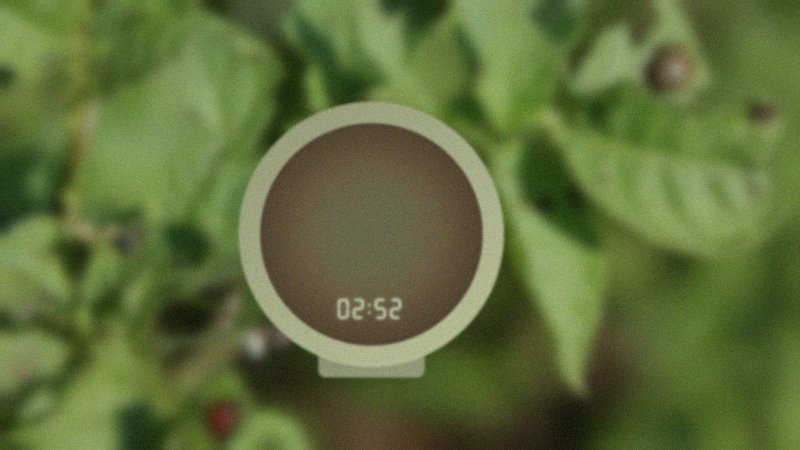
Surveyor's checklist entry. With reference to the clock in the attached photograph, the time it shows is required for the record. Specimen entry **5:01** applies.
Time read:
**2:52**
